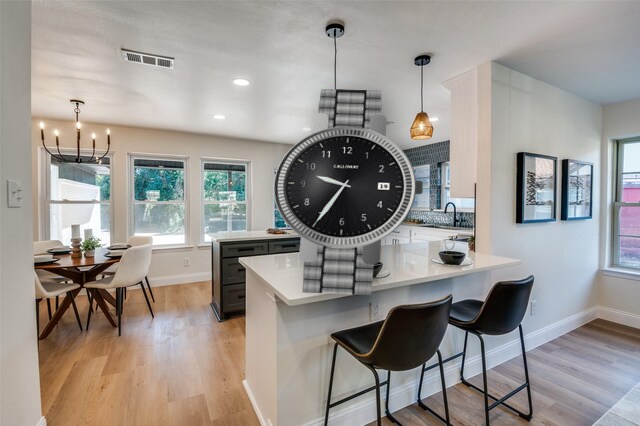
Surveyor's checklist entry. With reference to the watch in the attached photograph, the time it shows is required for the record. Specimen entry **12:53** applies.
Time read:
**9:35**
